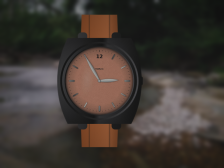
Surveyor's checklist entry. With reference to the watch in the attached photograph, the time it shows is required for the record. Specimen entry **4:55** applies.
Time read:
**2:55**
